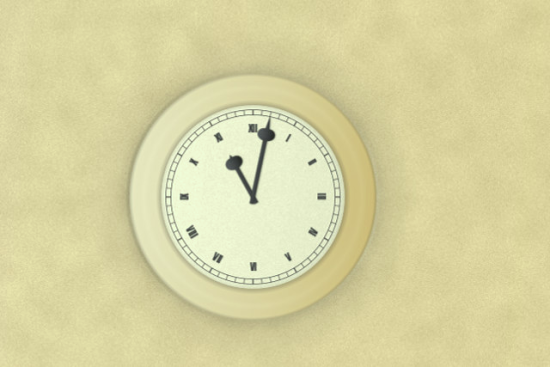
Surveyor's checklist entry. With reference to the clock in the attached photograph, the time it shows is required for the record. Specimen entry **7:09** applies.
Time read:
**11:02**
